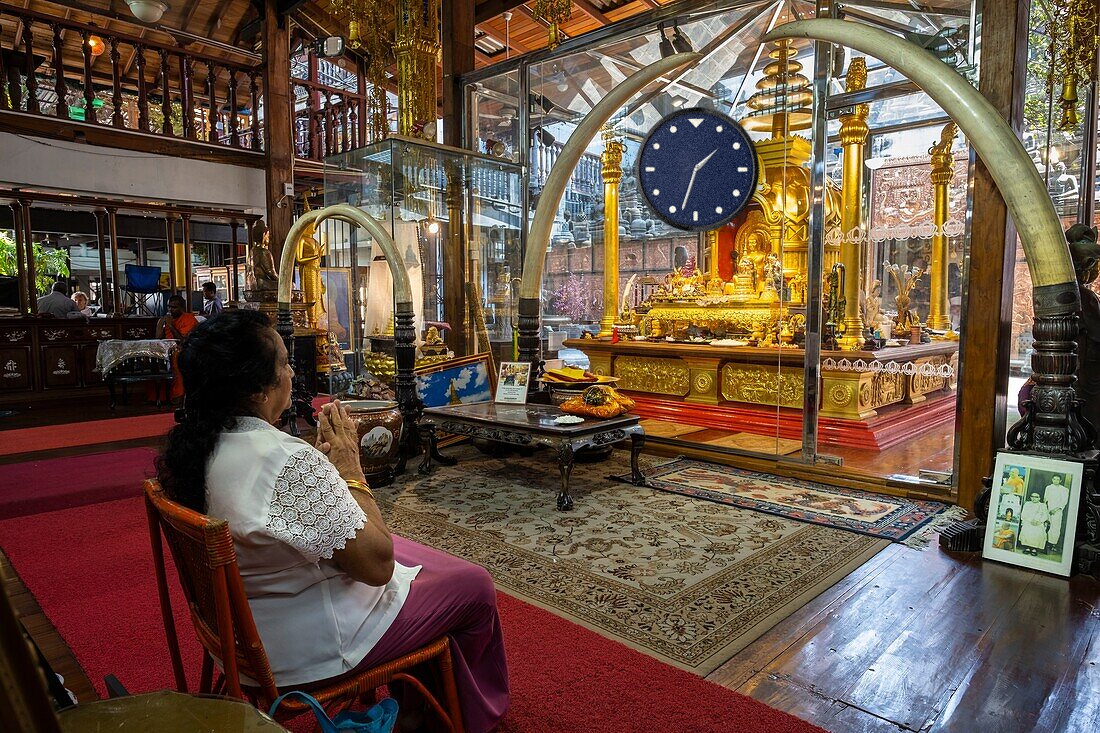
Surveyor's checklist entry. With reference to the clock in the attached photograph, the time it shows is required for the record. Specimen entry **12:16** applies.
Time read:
**1:33**
